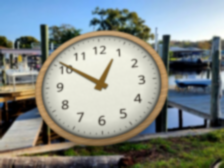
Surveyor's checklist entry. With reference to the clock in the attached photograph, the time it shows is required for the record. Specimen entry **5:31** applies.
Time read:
**12:51**
